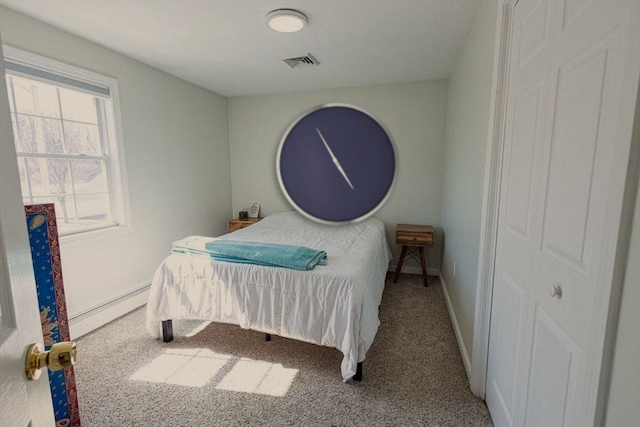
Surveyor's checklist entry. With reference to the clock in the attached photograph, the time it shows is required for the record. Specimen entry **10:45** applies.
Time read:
**4:55**
